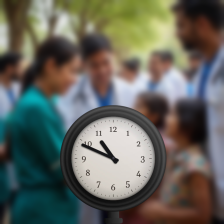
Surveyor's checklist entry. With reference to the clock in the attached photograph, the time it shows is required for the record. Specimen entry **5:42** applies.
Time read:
**10:49**
